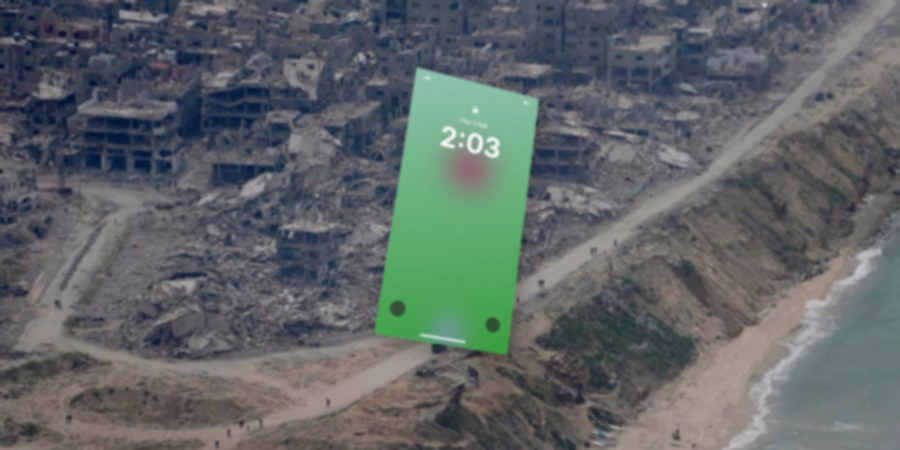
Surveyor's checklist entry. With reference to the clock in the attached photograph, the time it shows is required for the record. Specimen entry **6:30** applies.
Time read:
**2:03**
